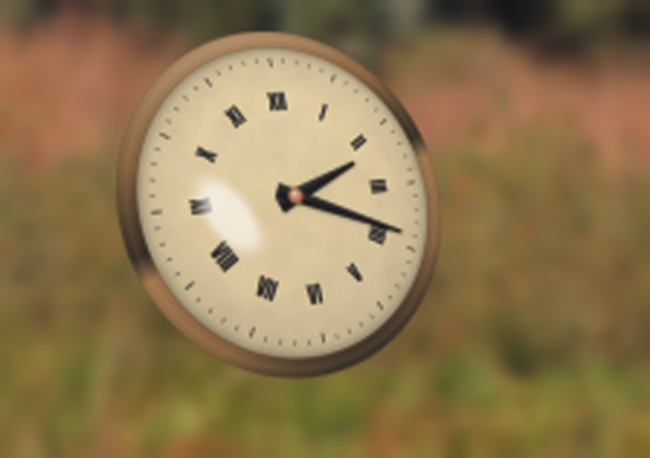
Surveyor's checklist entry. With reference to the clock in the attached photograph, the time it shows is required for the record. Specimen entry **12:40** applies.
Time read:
**2:19**
